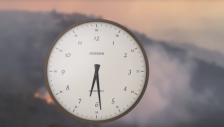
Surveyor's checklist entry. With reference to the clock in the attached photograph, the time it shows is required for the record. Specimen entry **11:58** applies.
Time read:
**6:29**
